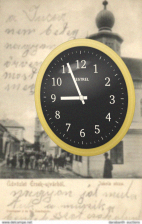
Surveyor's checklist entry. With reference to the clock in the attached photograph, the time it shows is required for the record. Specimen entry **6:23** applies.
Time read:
**8:56**
